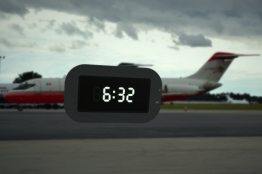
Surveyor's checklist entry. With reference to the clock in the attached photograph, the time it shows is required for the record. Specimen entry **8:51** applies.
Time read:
**6:32**
